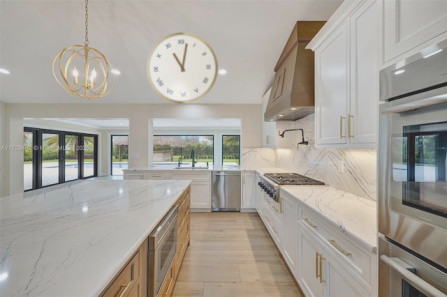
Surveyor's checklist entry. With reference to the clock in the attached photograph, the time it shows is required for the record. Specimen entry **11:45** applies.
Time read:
**11:02**
